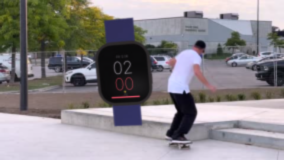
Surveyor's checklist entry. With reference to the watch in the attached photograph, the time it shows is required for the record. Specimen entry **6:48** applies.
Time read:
**2:00**
